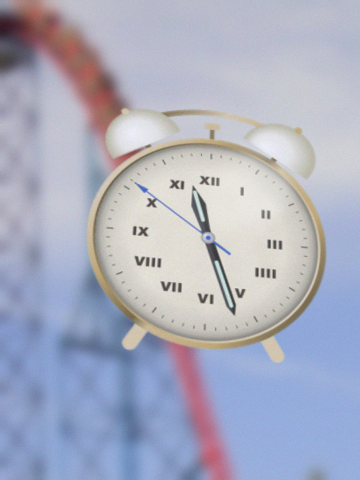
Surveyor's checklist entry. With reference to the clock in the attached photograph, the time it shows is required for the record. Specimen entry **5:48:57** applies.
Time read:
**11:26:51**
